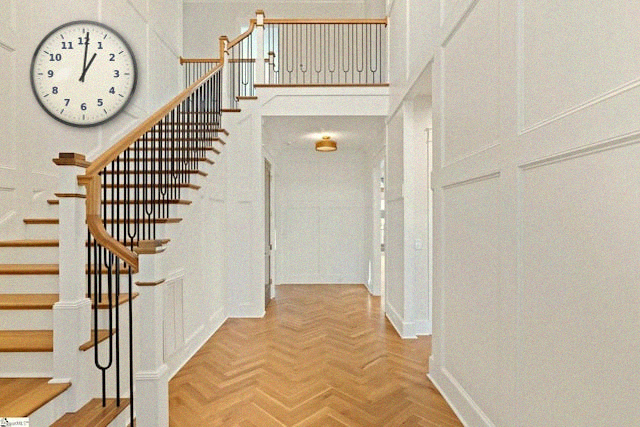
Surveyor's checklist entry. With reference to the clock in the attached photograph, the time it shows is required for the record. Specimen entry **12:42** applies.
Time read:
**1:01**
